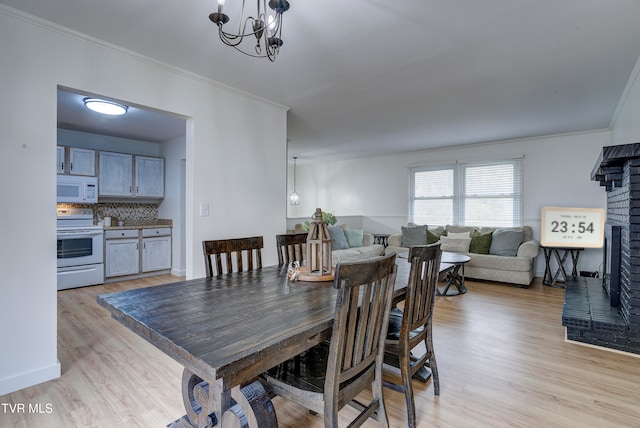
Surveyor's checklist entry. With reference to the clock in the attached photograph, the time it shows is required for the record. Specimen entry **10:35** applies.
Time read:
**23:54**
